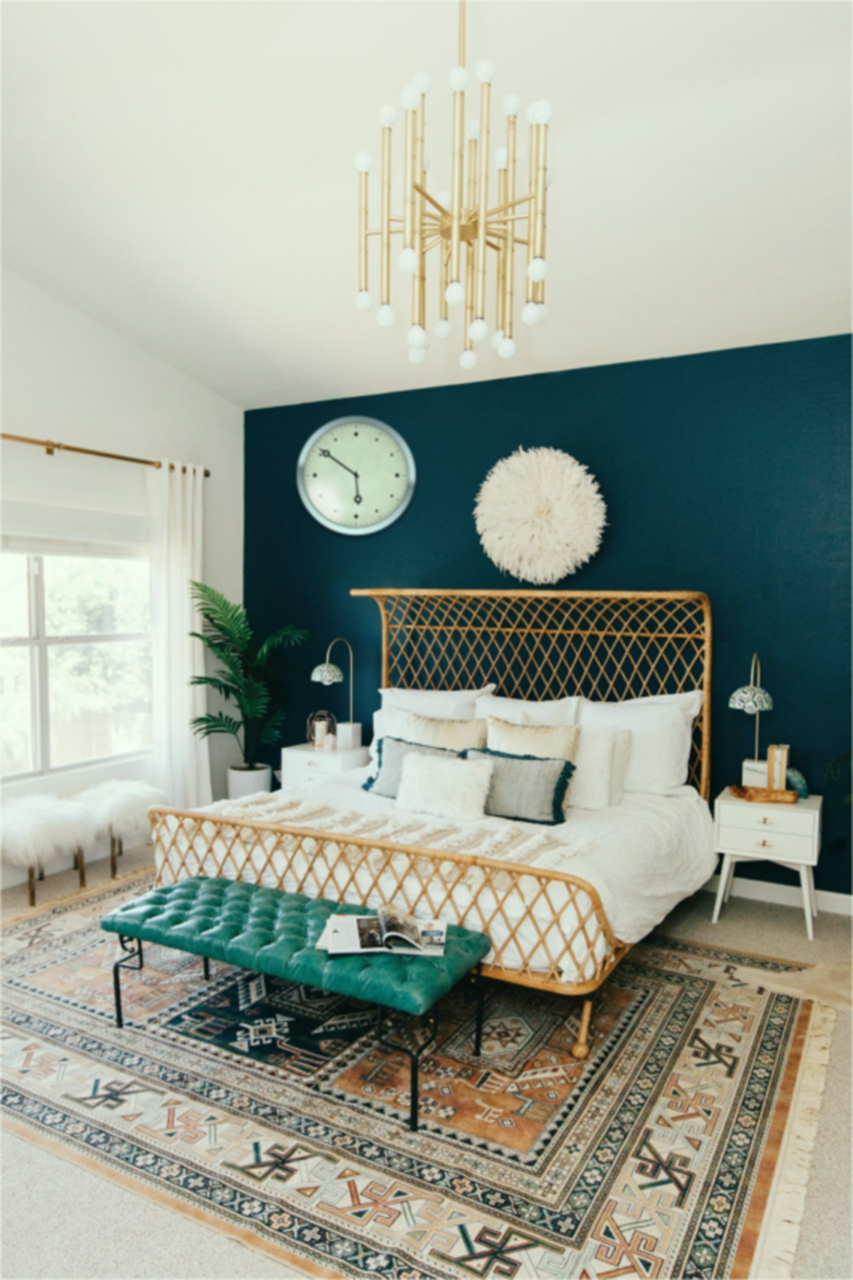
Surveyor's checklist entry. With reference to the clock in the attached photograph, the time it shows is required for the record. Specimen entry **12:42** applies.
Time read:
**5:51**
